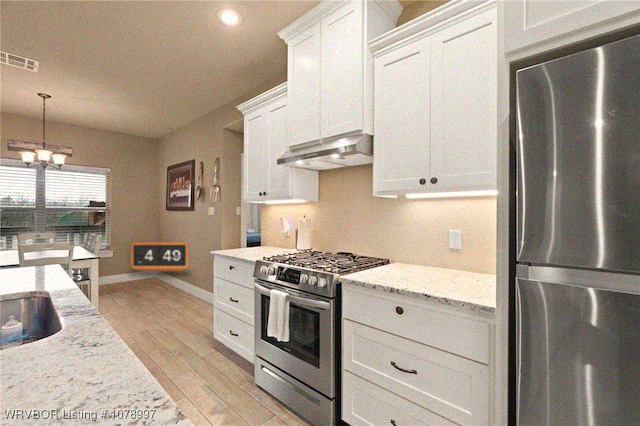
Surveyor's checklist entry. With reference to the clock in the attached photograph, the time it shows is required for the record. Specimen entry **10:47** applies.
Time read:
**4:49**
